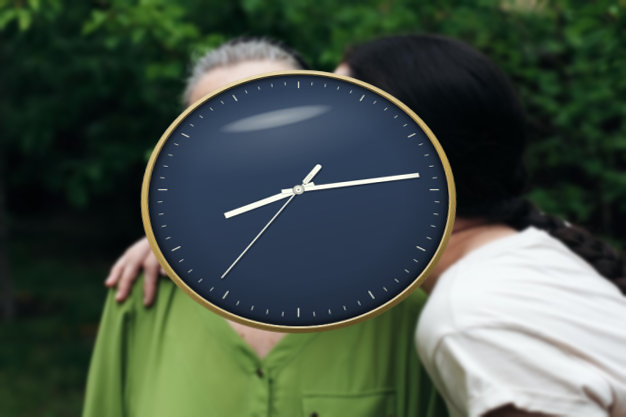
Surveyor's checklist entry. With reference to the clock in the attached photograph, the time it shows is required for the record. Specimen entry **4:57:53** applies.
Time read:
**8:13:36**
